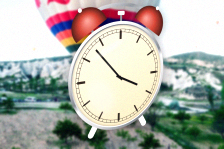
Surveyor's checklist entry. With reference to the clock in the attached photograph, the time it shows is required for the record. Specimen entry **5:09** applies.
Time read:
**3:53**
